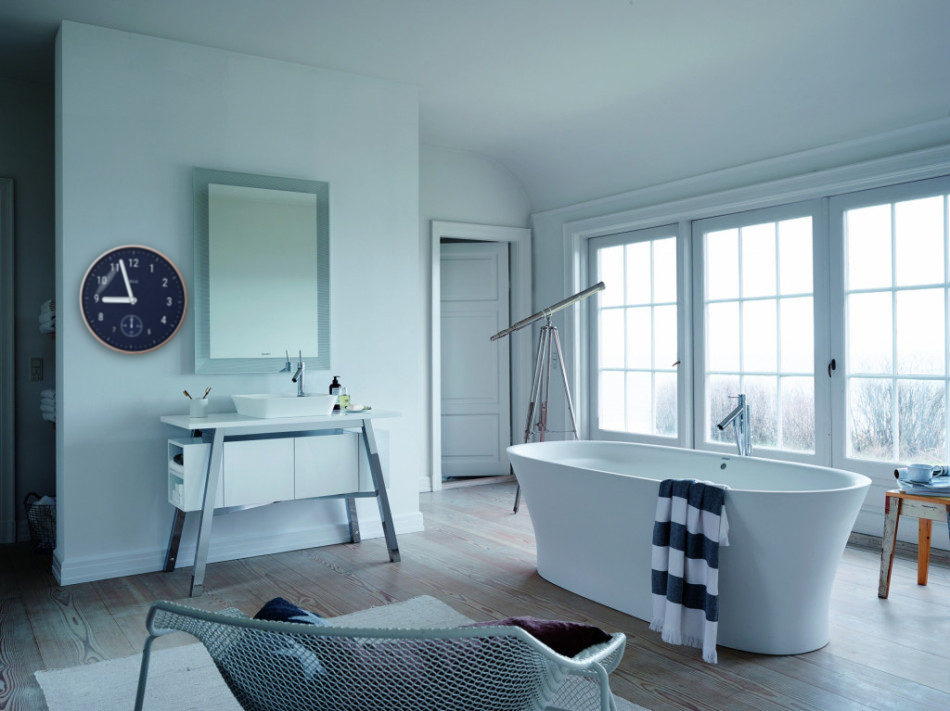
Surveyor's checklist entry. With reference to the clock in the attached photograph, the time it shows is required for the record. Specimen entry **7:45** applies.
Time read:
**8:57**
